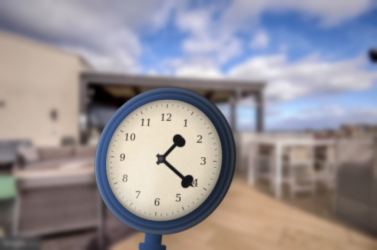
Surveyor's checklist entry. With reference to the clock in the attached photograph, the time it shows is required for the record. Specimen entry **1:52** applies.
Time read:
**1:21**
